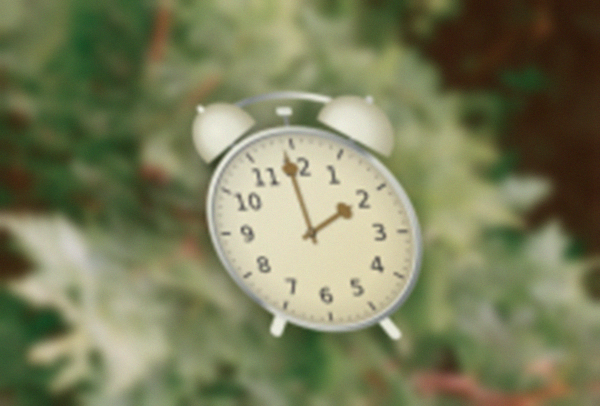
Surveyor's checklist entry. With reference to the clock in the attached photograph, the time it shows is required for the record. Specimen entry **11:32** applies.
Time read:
**1:59**
